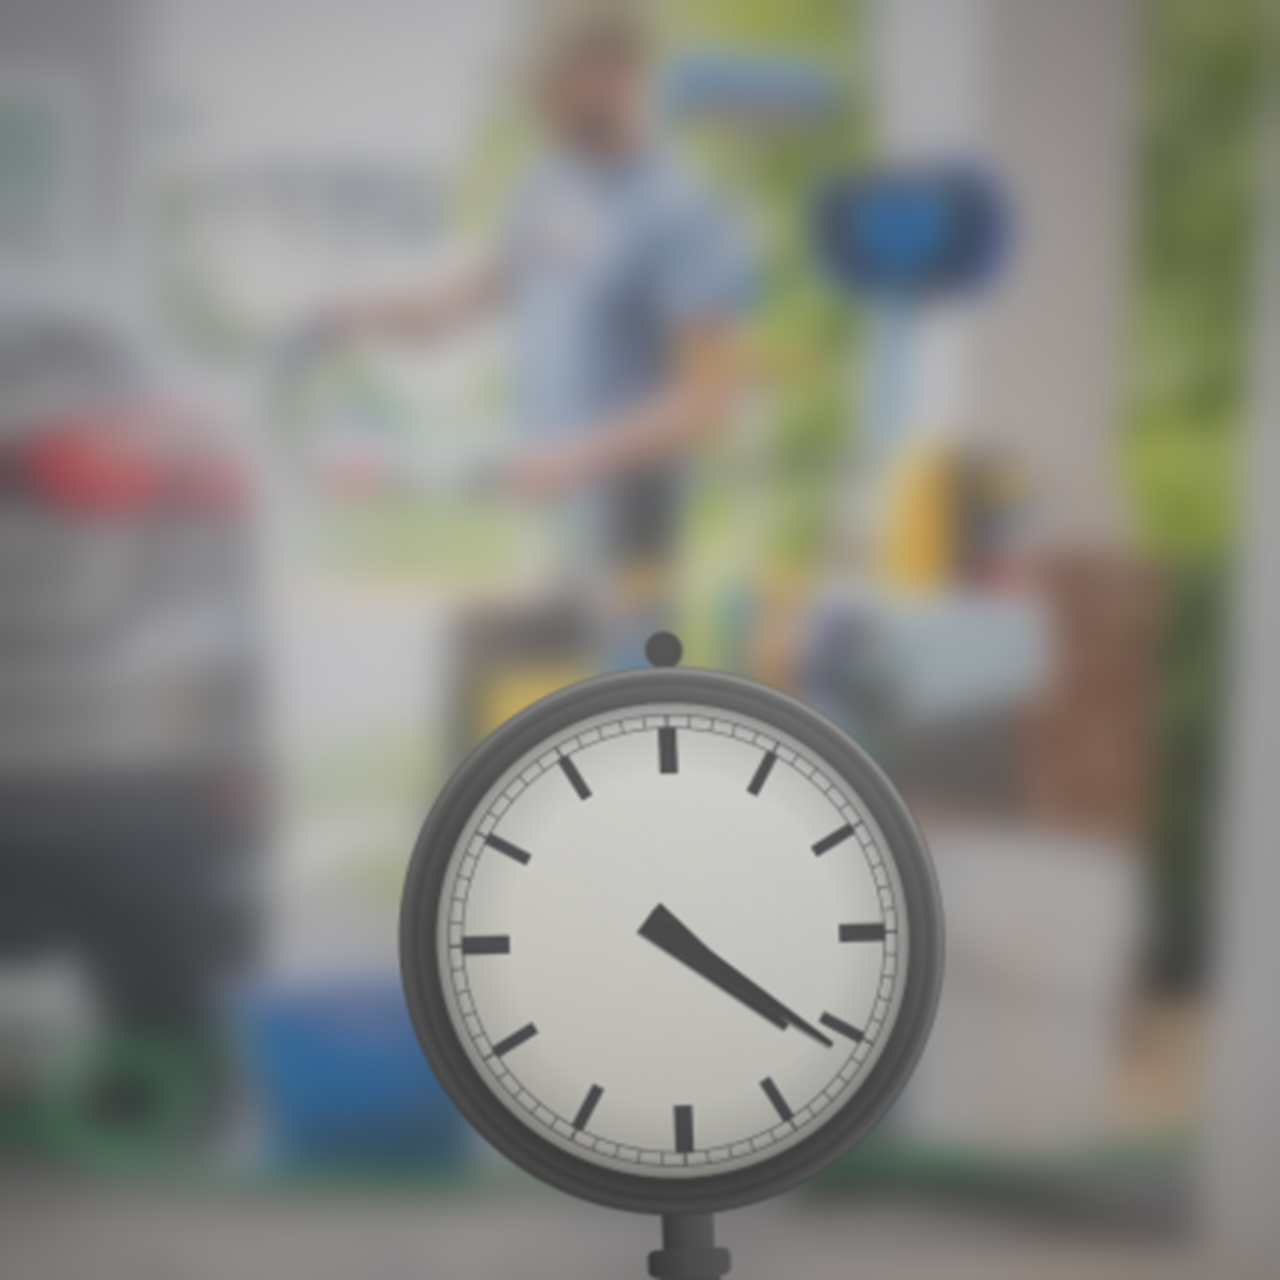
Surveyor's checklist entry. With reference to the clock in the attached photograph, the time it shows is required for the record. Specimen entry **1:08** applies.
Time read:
**4:21**
